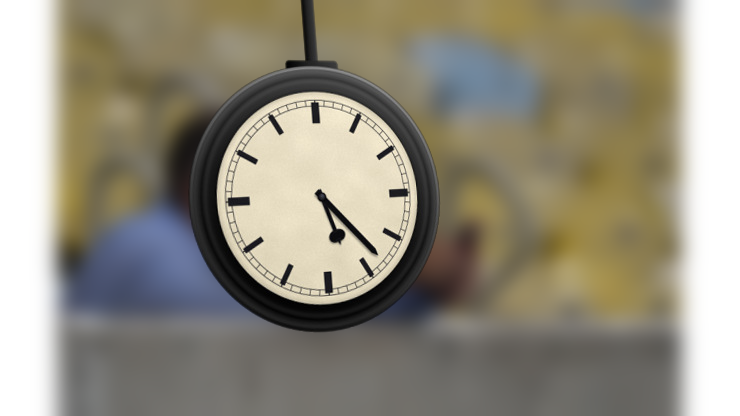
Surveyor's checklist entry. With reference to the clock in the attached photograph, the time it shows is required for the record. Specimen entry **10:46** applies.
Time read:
**5:23**
